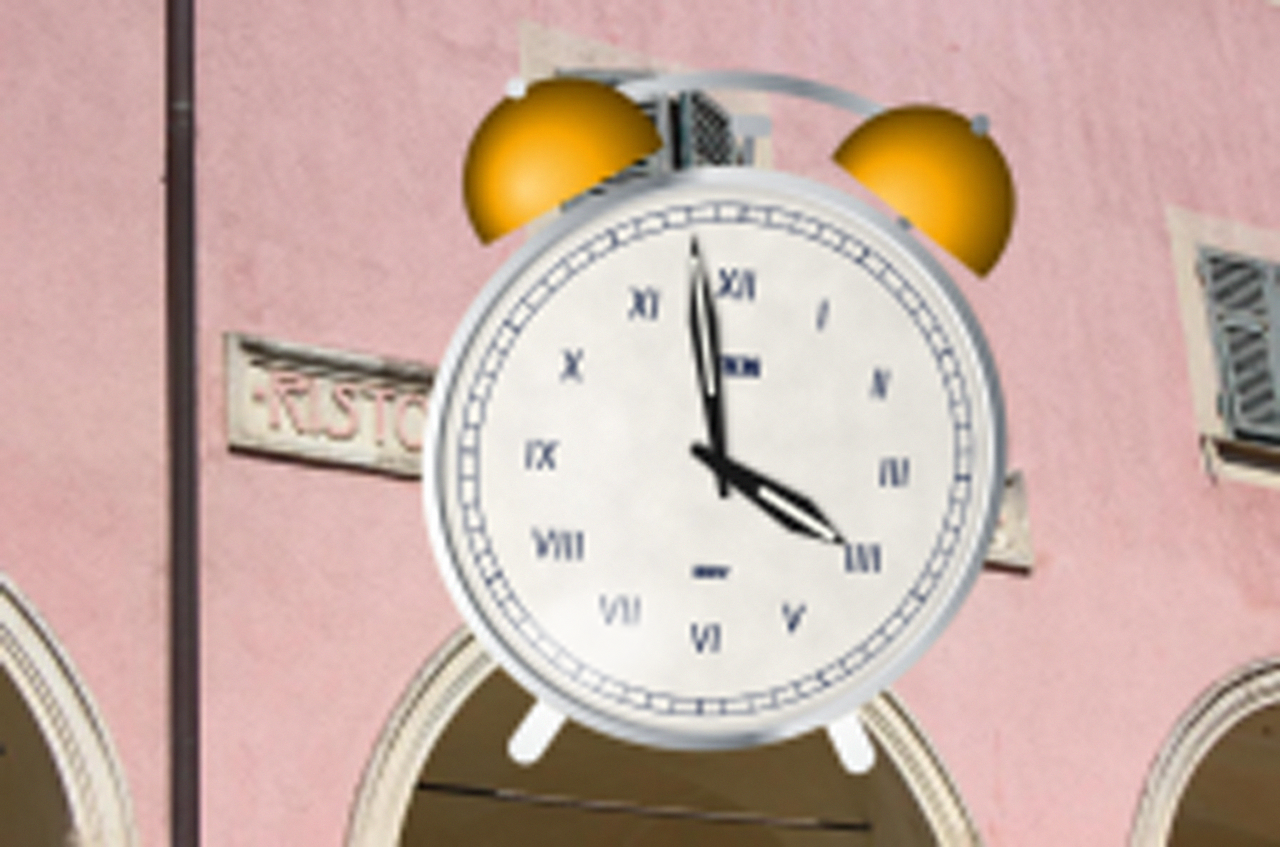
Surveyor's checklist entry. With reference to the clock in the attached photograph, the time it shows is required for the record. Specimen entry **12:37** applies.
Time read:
**3:58**
